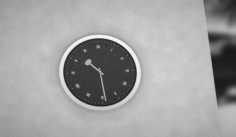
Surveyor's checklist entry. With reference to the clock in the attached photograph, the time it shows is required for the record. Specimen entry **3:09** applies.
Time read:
**10:29**
